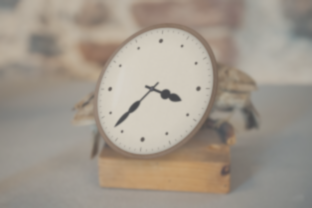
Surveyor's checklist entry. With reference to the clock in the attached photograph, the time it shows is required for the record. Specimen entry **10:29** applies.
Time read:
**3:37**
